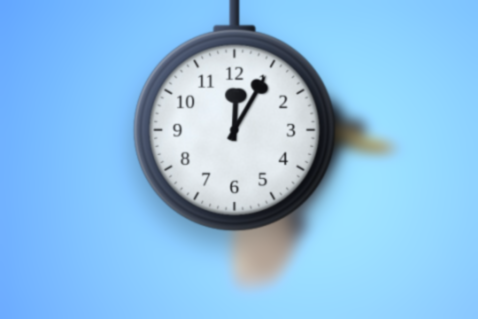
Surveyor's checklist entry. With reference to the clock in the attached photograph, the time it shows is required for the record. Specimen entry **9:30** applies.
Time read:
**12:05**
